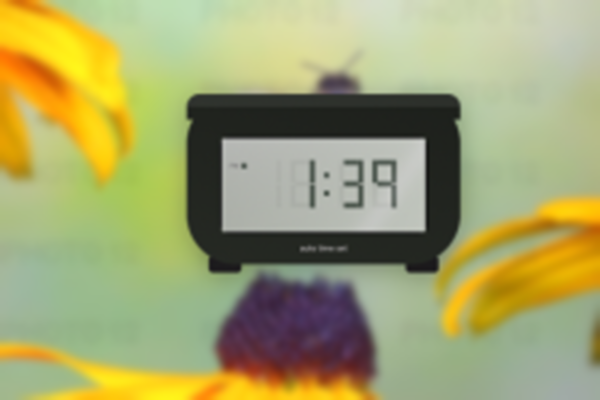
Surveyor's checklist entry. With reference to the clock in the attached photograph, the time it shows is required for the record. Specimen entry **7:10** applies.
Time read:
**1:39**
